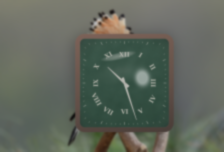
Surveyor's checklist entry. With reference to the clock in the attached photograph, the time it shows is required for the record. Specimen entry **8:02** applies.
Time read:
**10:27**
